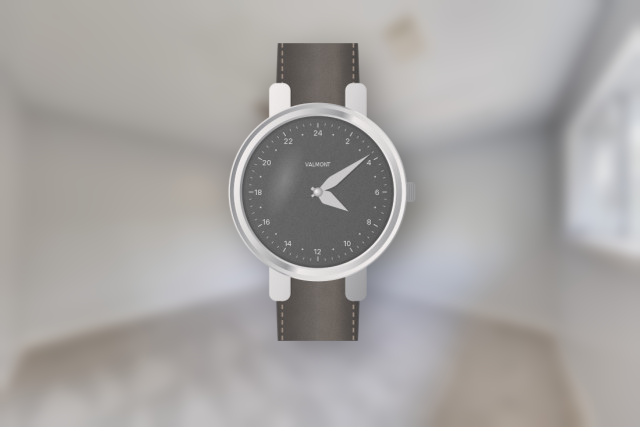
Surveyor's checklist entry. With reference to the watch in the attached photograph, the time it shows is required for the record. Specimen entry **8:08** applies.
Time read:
**8:09**
